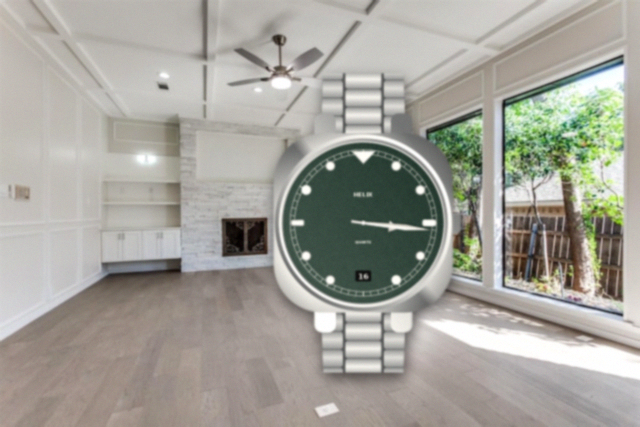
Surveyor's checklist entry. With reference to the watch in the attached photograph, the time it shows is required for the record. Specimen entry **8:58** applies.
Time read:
**3:16**
